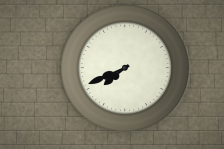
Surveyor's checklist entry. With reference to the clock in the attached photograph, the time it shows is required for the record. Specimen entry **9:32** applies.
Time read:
**7:41**
